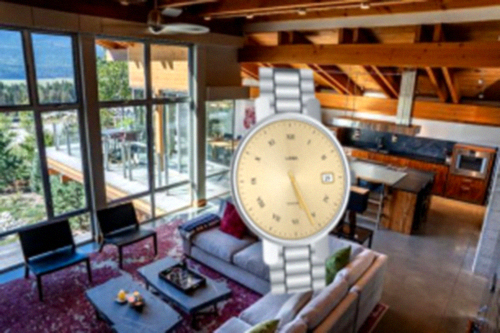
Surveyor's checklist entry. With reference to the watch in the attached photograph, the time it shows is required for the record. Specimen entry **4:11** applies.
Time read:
**5:26**
